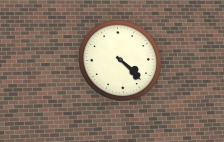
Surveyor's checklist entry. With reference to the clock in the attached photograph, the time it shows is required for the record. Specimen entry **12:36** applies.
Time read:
**4:23**
